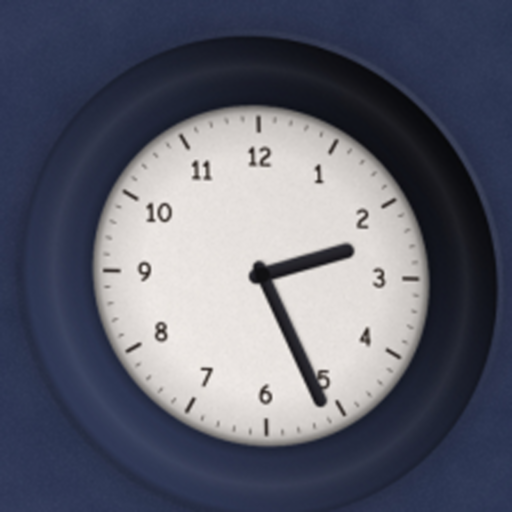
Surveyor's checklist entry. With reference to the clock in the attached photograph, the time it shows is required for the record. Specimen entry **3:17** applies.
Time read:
**2:26**
